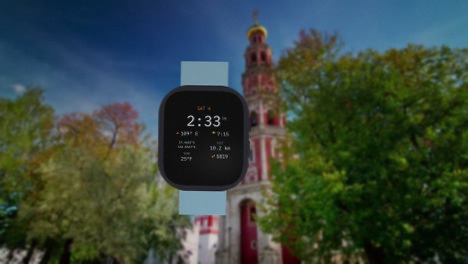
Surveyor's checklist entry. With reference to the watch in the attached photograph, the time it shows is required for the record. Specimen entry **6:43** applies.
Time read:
**2:33**
